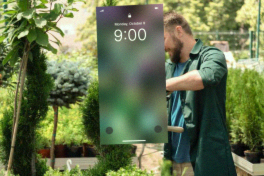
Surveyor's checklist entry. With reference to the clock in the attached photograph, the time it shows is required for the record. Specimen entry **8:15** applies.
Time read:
**9:00**
